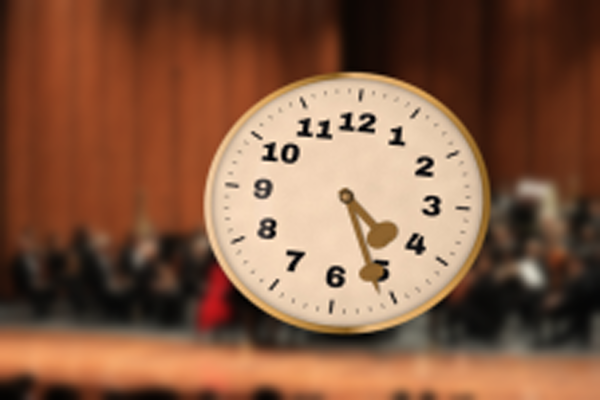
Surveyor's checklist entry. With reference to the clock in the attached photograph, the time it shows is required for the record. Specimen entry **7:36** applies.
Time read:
**4:26**
